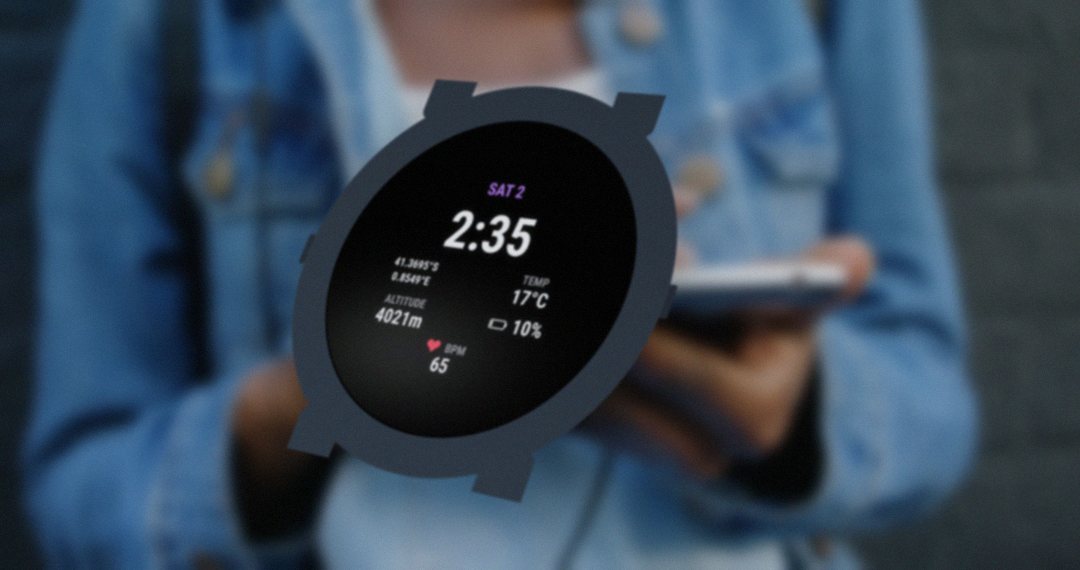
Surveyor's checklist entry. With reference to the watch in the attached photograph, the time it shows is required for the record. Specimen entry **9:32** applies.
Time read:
**2:35**
